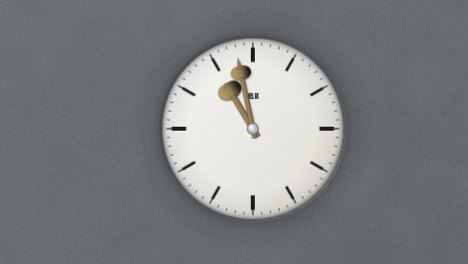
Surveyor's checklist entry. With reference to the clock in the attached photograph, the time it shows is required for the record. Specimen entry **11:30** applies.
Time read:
**10:58**
